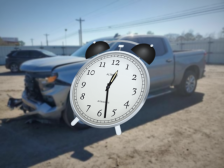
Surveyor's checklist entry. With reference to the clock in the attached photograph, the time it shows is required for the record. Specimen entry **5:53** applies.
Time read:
**12:28**
